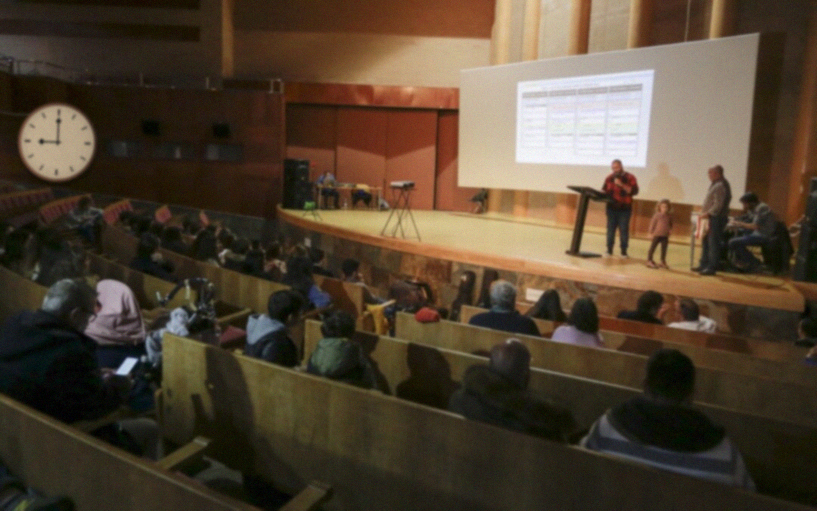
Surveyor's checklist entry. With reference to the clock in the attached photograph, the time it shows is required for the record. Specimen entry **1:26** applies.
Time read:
**9:00**
